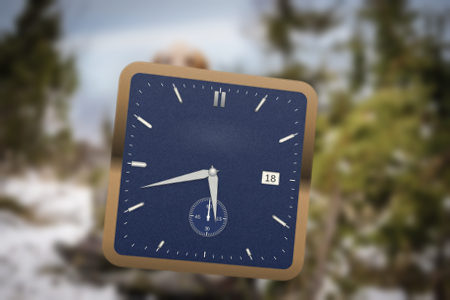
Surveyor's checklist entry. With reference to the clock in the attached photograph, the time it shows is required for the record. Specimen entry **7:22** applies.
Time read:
**5:42**
